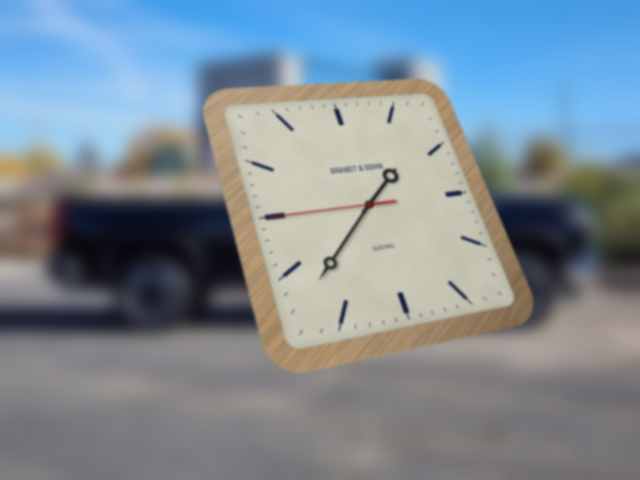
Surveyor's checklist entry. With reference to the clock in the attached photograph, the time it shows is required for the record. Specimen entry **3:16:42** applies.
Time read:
**1:37:45**
